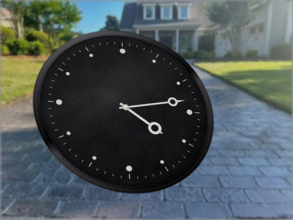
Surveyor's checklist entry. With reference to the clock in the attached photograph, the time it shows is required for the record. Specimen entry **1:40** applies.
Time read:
**4:13**
